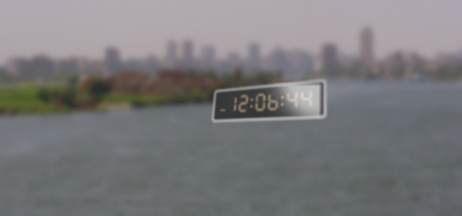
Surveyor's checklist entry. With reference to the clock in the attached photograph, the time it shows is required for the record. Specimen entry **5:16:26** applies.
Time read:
**12:06:44**
